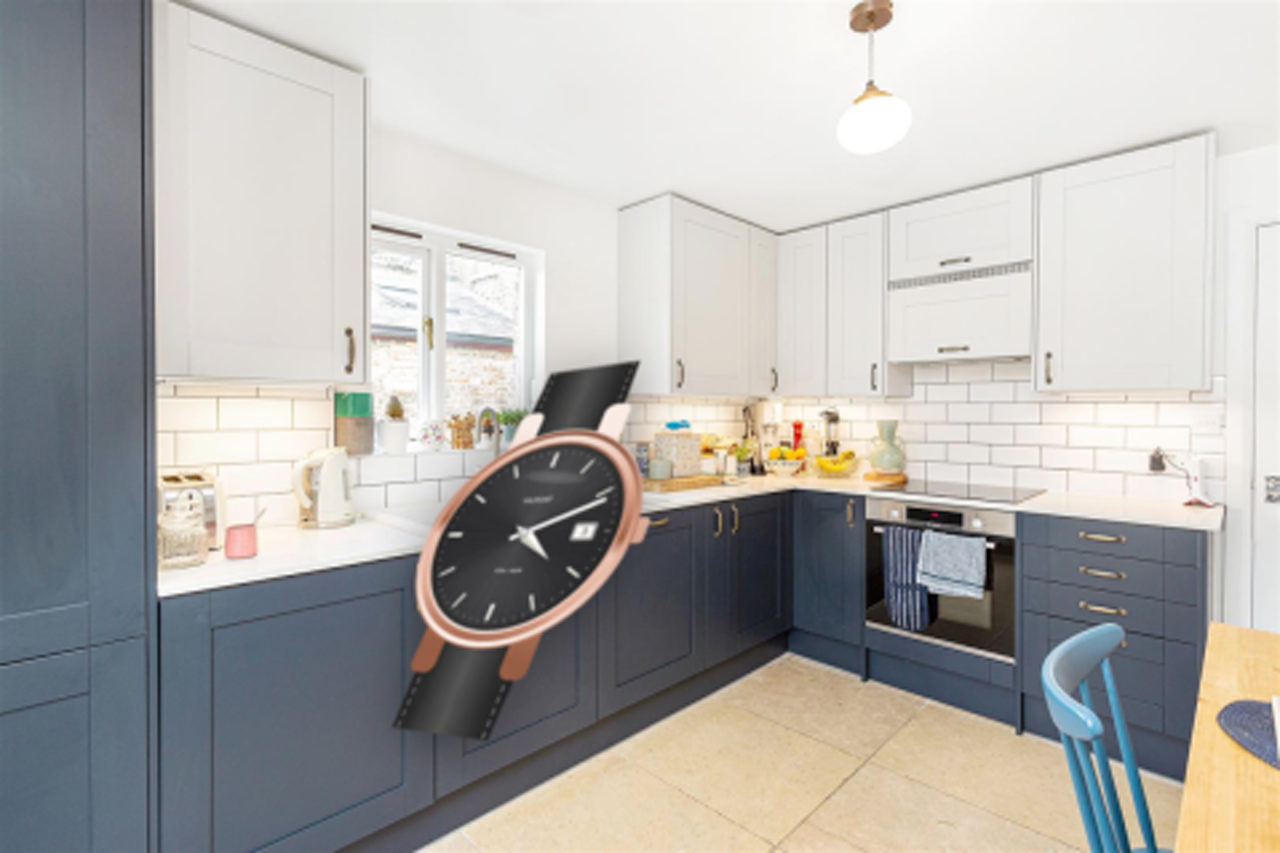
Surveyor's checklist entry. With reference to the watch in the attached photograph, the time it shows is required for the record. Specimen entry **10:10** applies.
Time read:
**4:11**
